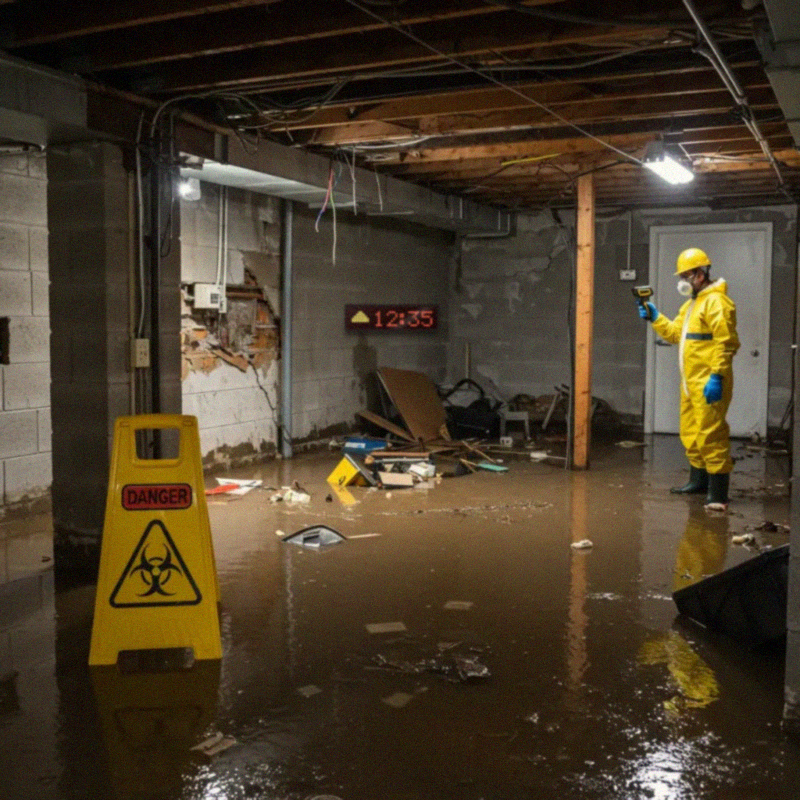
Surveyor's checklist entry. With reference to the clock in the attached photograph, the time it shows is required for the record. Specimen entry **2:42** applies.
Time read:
**12:35**
